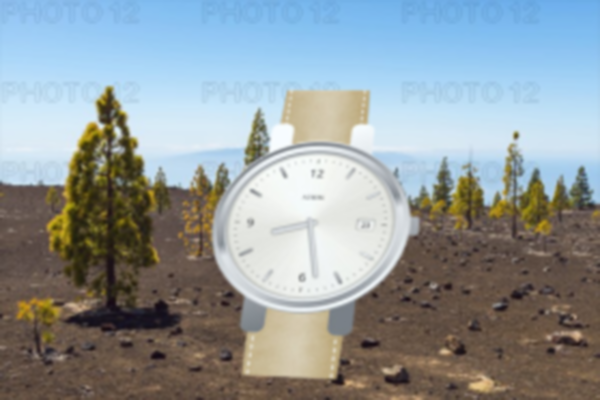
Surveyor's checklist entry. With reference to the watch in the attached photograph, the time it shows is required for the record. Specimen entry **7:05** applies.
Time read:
**8:28**
